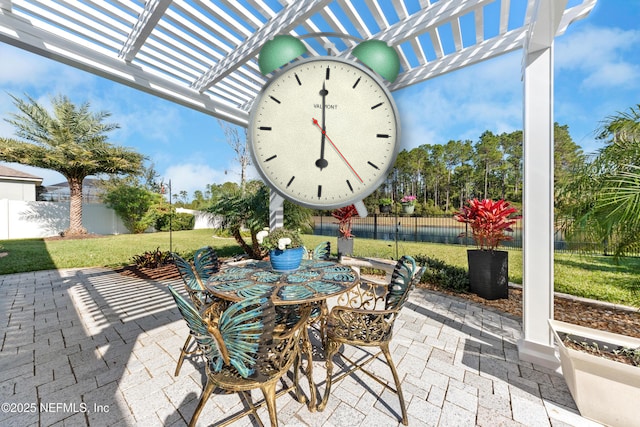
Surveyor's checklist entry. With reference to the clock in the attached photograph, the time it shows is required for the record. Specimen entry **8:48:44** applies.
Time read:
**5:59:23**
